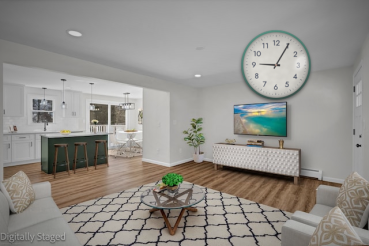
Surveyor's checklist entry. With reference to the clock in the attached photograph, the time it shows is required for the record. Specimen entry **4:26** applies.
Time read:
**9:05**
